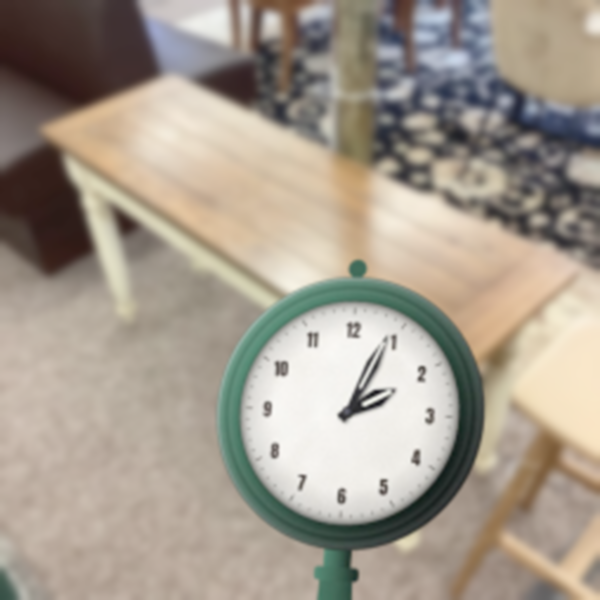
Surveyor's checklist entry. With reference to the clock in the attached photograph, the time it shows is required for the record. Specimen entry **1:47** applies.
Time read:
**2:04**
